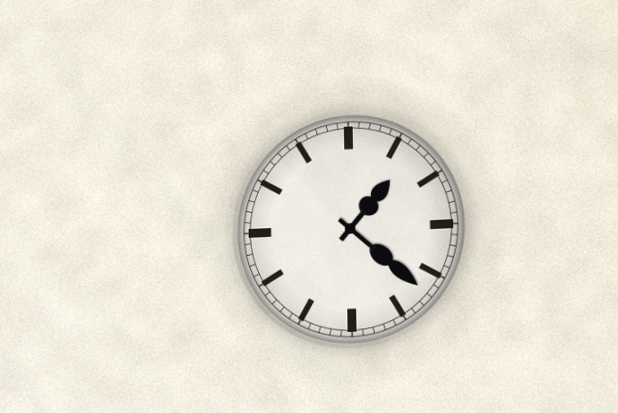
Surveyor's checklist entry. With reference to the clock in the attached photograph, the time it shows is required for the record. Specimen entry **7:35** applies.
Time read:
**1:22**
